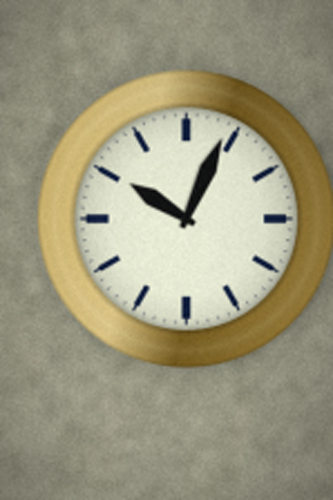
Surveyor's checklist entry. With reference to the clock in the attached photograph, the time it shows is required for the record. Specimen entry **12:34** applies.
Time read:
**10:04**
